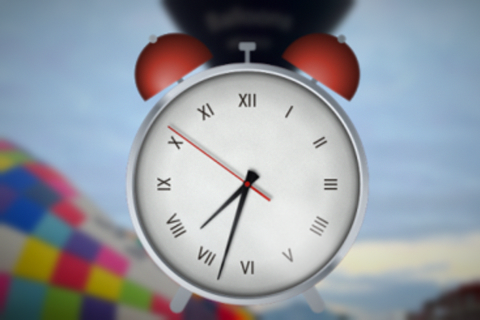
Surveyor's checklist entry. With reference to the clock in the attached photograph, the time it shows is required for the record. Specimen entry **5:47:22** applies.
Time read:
**7:32:51**
